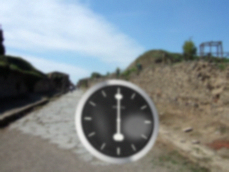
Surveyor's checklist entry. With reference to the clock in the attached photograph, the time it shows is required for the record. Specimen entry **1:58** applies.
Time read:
**6:00**
